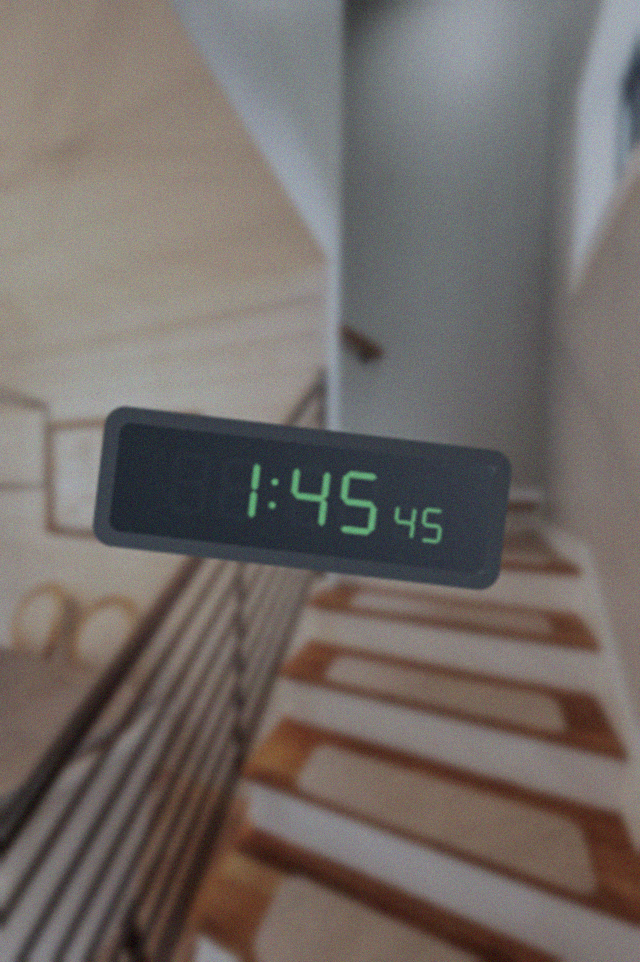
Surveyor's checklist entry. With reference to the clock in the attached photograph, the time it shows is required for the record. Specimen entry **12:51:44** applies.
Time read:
**1:45:45**
